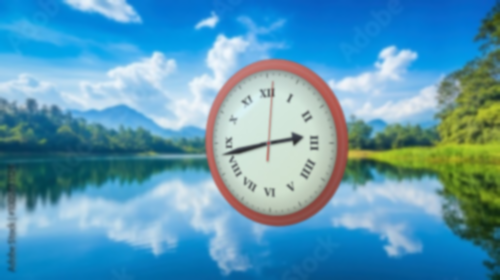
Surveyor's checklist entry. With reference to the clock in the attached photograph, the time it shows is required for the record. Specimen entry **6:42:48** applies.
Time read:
**2:43:01**
